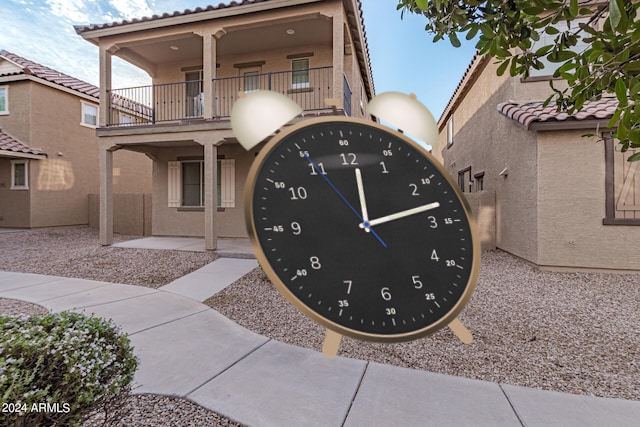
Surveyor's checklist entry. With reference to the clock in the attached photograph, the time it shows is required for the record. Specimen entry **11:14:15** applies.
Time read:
**12:12:55**
